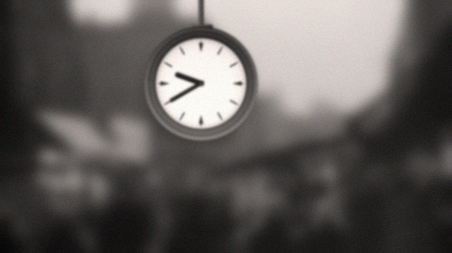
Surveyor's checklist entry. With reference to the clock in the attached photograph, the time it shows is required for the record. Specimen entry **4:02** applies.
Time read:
**9:40**
